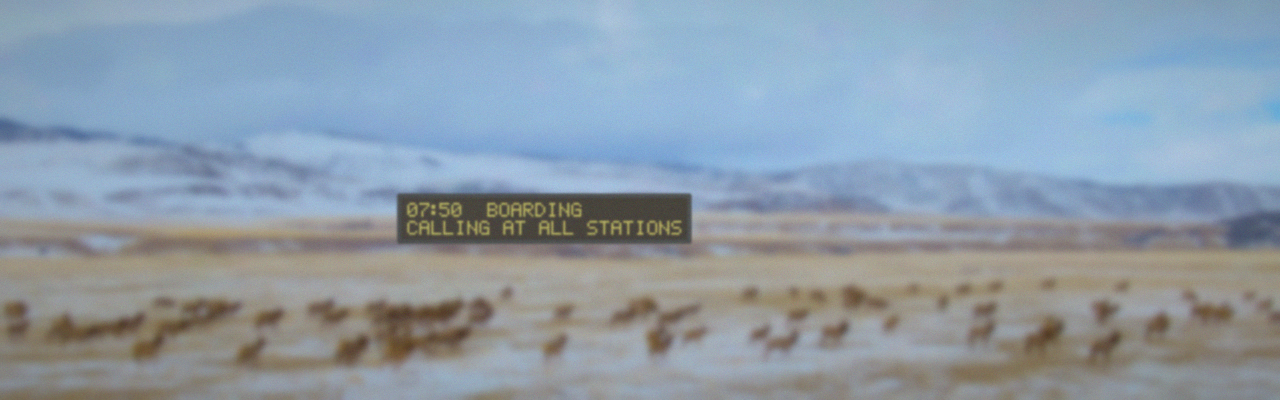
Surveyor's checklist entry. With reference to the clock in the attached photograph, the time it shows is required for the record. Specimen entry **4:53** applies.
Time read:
**7:50**
